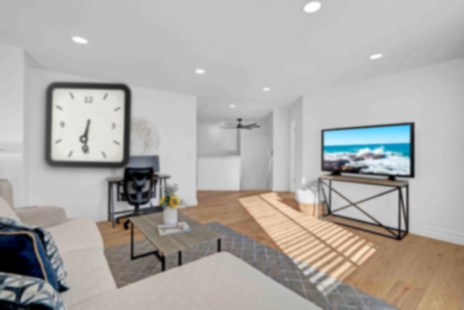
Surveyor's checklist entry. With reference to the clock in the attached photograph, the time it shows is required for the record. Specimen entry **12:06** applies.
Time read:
**6:31**
